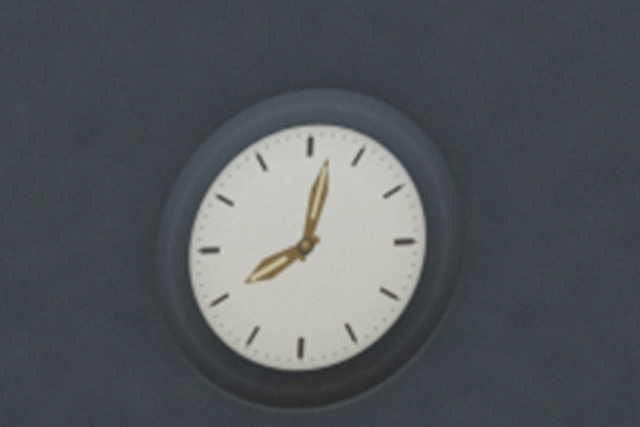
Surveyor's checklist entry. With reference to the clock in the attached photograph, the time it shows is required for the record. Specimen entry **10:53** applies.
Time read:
**8:02**
